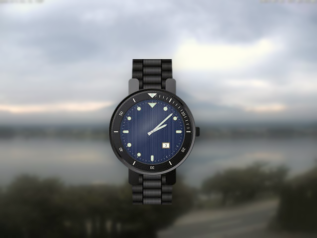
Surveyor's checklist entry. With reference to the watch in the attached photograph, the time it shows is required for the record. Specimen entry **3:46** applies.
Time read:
**2:08**
